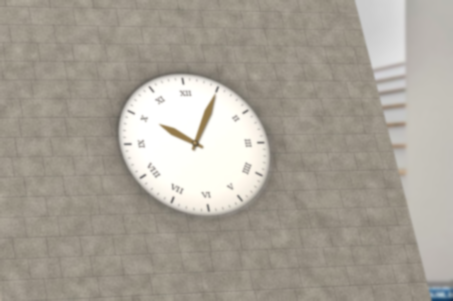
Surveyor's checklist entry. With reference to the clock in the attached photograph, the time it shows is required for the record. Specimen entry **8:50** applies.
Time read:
**10:05**
